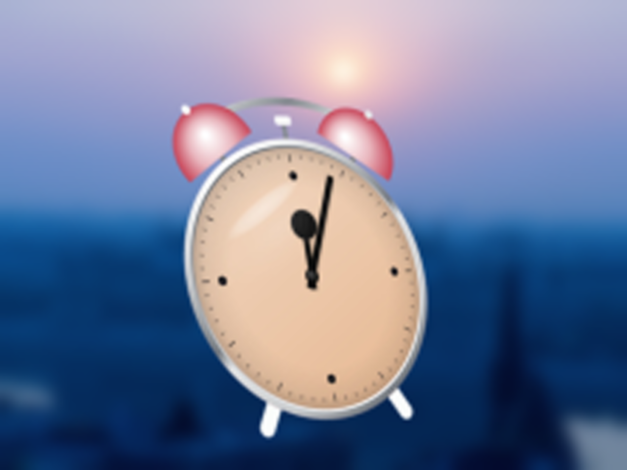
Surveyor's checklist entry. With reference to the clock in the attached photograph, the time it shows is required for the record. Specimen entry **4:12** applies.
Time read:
**12:04**
